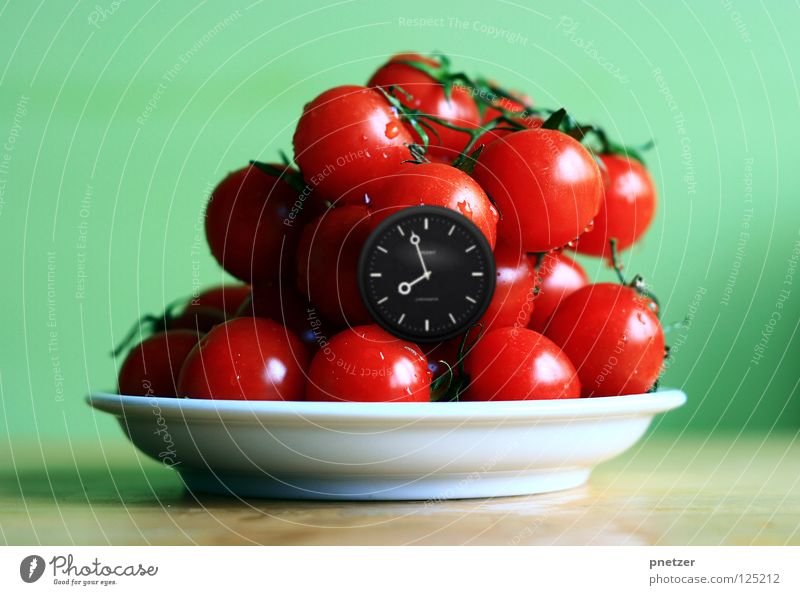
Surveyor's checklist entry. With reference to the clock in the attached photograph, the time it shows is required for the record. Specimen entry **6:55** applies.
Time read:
**7:57**
